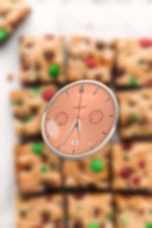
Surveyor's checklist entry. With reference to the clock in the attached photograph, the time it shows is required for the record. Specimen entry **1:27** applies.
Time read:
**5:34**
